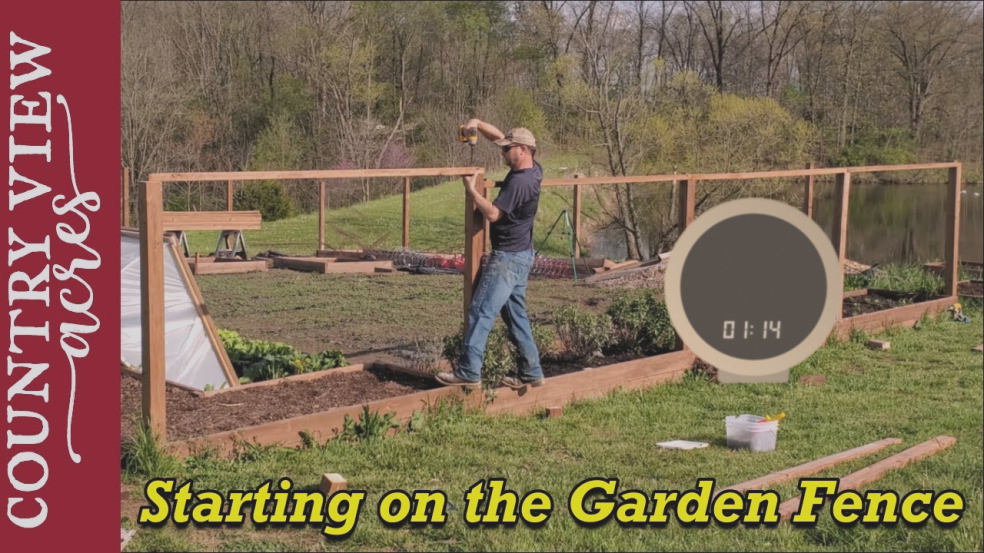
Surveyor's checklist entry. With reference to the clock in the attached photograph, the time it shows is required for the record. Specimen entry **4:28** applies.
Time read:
**1:14**
